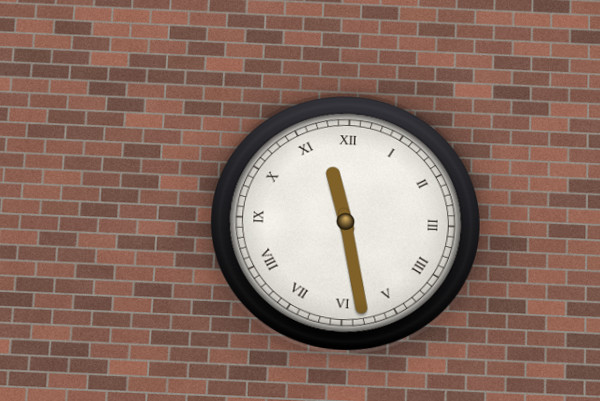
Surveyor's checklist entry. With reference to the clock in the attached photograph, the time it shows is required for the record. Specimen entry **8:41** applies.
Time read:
**11:28**
